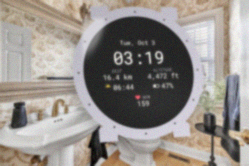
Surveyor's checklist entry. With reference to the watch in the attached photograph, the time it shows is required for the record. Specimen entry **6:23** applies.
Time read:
**3:19**
